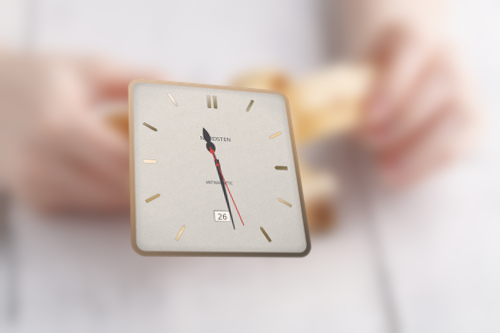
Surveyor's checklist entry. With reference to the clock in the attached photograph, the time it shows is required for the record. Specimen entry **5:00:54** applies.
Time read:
**11:28:27**
